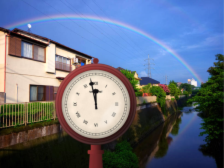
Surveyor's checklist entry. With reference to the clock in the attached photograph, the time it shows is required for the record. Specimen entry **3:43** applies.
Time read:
**11:58**
